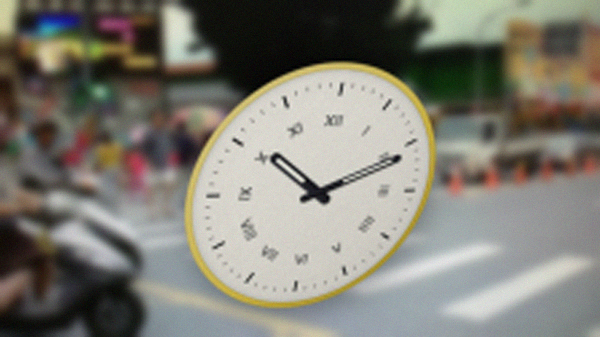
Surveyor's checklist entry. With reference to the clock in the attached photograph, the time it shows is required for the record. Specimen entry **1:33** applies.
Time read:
**10:11**
